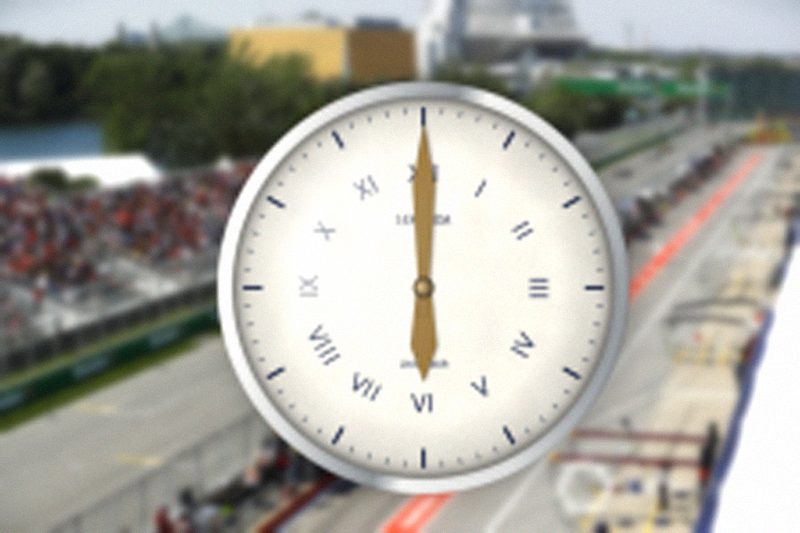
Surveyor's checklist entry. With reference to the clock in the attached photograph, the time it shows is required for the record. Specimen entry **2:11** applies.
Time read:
**6:00**
